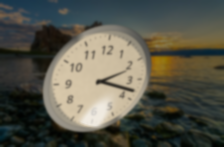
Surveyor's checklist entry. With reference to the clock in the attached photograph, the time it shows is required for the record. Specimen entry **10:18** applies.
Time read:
**2:18**
